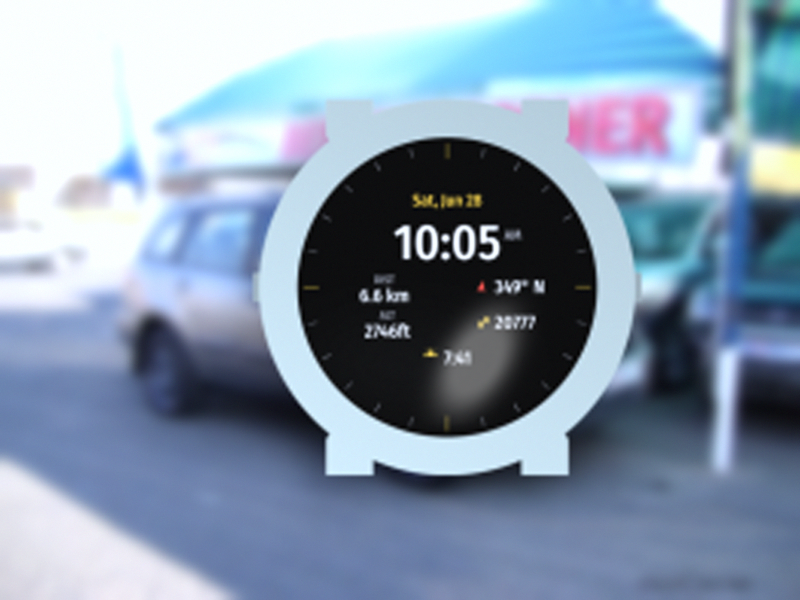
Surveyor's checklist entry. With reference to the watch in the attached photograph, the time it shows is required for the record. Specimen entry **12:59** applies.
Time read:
**10:05**
